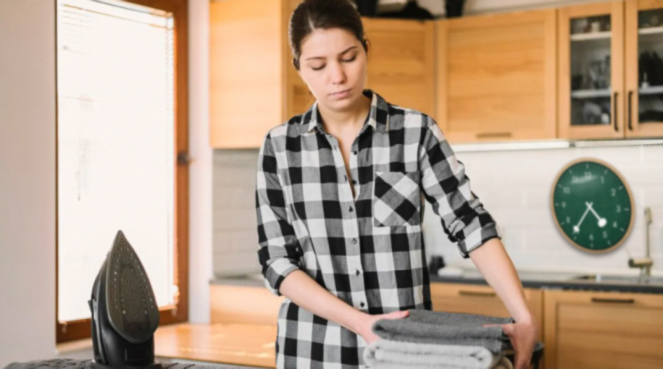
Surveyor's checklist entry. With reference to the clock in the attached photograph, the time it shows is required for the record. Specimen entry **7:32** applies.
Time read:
**4:36**
